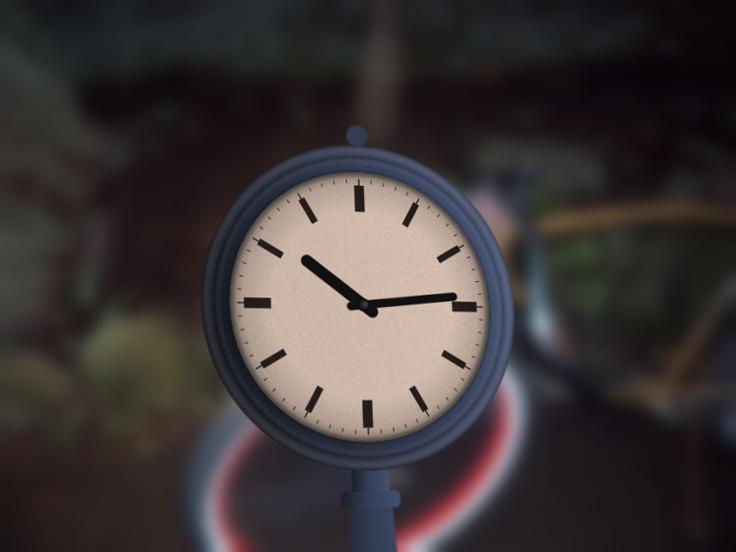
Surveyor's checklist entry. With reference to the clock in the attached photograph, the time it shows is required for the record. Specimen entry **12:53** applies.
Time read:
**10:14**
